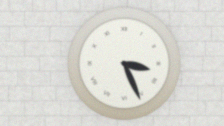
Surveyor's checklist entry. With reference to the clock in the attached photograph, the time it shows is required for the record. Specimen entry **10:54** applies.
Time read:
**3:26**
